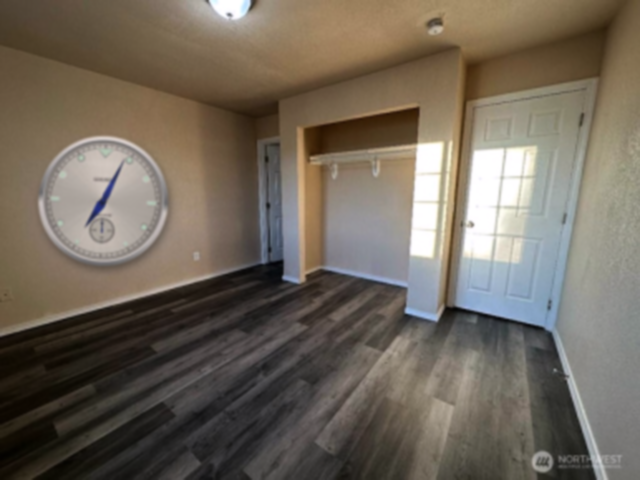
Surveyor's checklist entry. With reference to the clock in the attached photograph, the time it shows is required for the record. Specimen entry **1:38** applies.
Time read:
**7:04**
